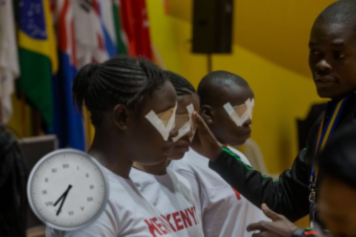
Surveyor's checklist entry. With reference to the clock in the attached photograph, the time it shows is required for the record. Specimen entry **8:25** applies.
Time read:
**7:35**
